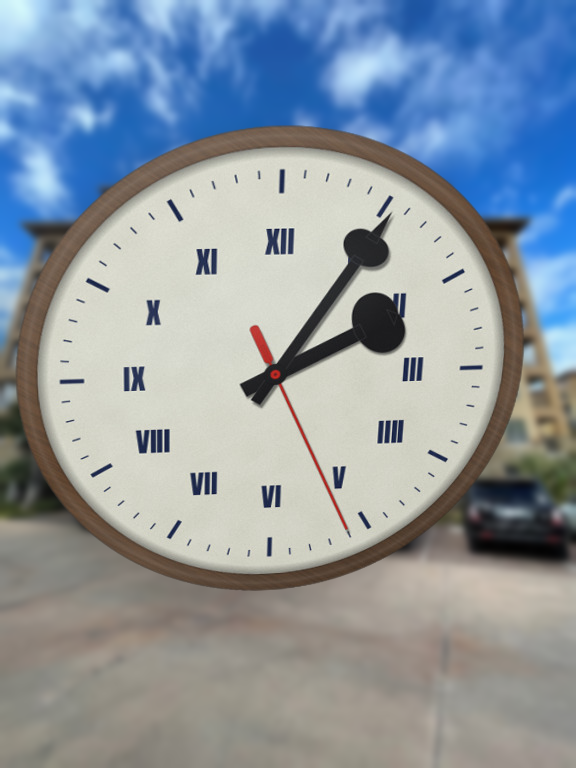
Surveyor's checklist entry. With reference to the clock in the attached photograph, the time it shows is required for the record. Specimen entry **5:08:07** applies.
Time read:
**2:05:26**
